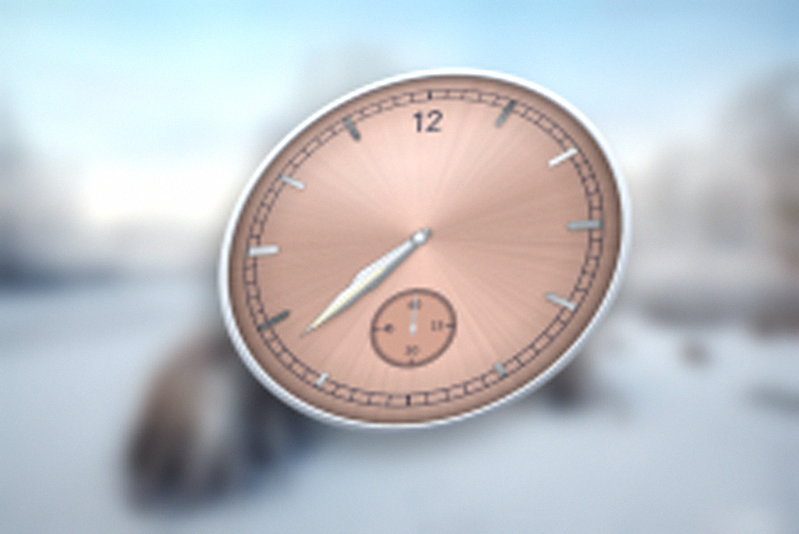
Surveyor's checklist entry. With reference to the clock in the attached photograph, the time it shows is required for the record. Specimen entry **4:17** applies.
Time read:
**7:38**
